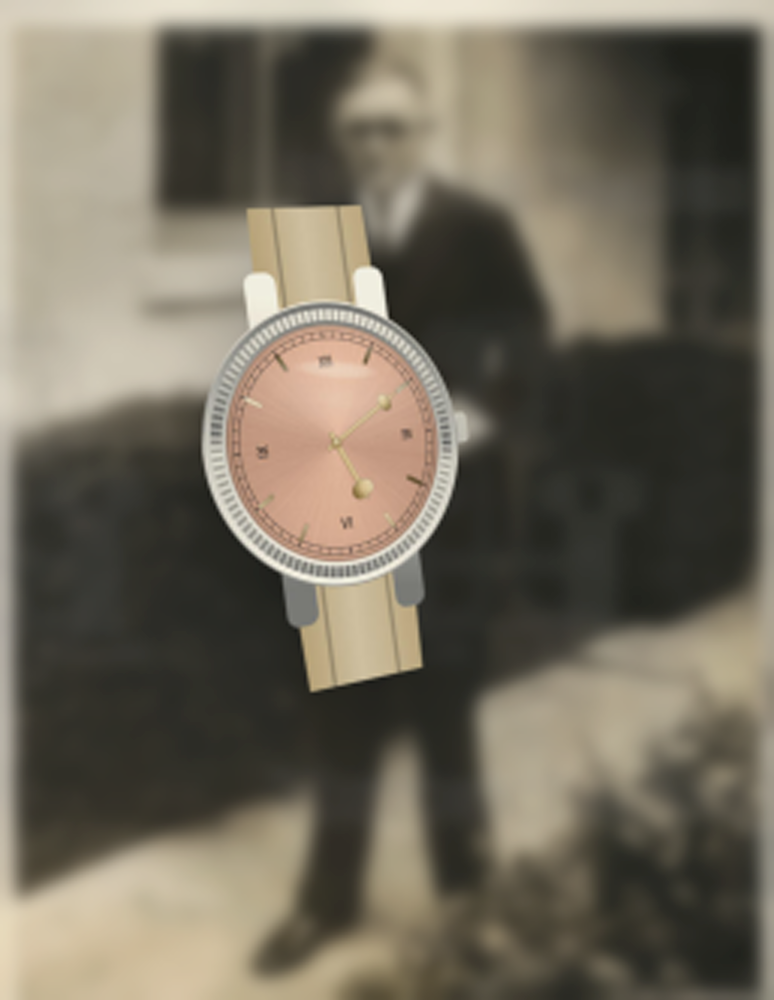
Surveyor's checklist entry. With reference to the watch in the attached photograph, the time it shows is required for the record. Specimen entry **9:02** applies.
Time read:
**5:10**
